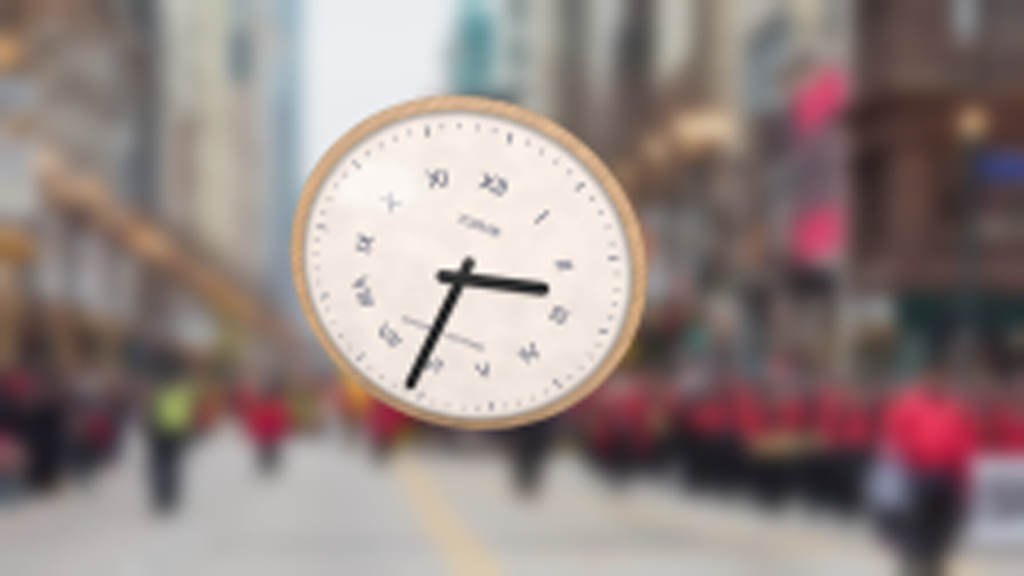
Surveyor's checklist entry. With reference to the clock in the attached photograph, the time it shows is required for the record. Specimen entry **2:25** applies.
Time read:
**2:31**
